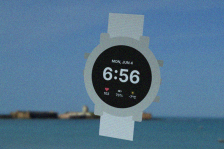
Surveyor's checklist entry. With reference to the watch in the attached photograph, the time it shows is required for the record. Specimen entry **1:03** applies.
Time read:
**6:56**
